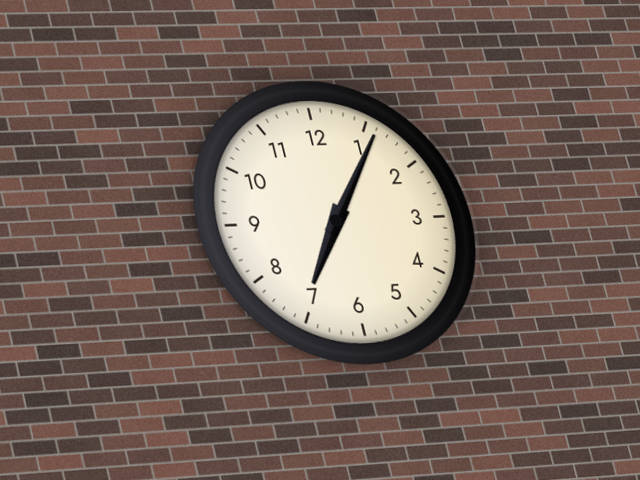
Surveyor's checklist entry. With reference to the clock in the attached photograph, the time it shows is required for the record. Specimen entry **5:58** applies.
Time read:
**7:06**
